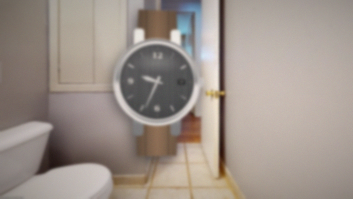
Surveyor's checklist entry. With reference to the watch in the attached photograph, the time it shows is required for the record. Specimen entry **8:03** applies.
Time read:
**9:34**
